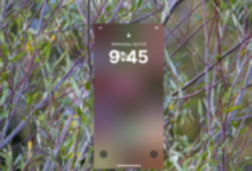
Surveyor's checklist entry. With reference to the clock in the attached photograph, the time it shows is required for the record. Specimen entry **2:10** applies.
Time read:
**9:45**
